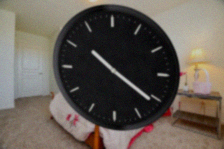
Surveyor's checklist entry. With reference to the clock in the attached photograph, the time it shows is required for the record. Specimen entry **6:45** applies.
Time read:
**10:21**
